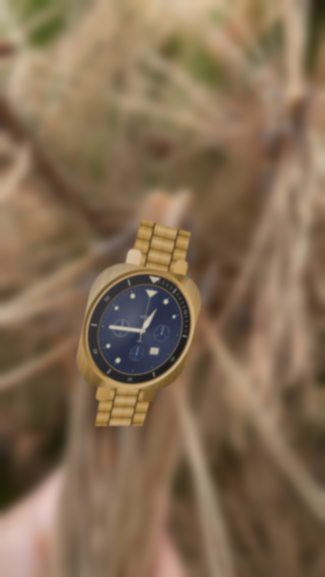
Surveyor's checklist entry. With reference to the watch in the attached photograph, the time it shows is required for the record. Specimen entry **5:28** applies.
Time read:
**12:45**
